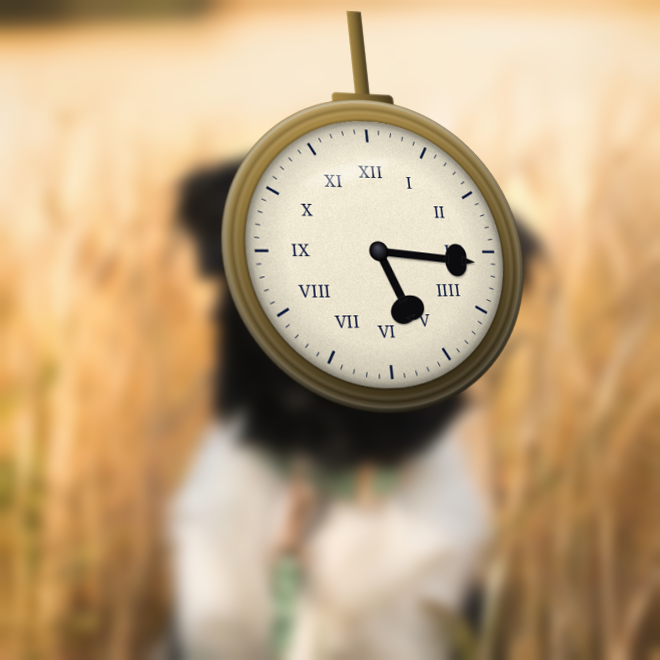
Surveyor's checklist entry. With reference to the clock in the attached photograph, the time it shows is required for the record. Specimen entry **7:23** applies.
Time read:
**5:16**
